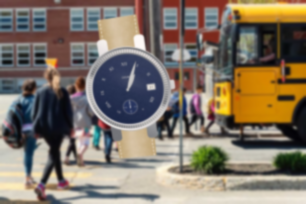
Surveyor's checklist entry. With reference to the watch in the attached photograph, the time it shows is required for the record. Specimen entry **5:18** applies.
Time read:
**1:04**
